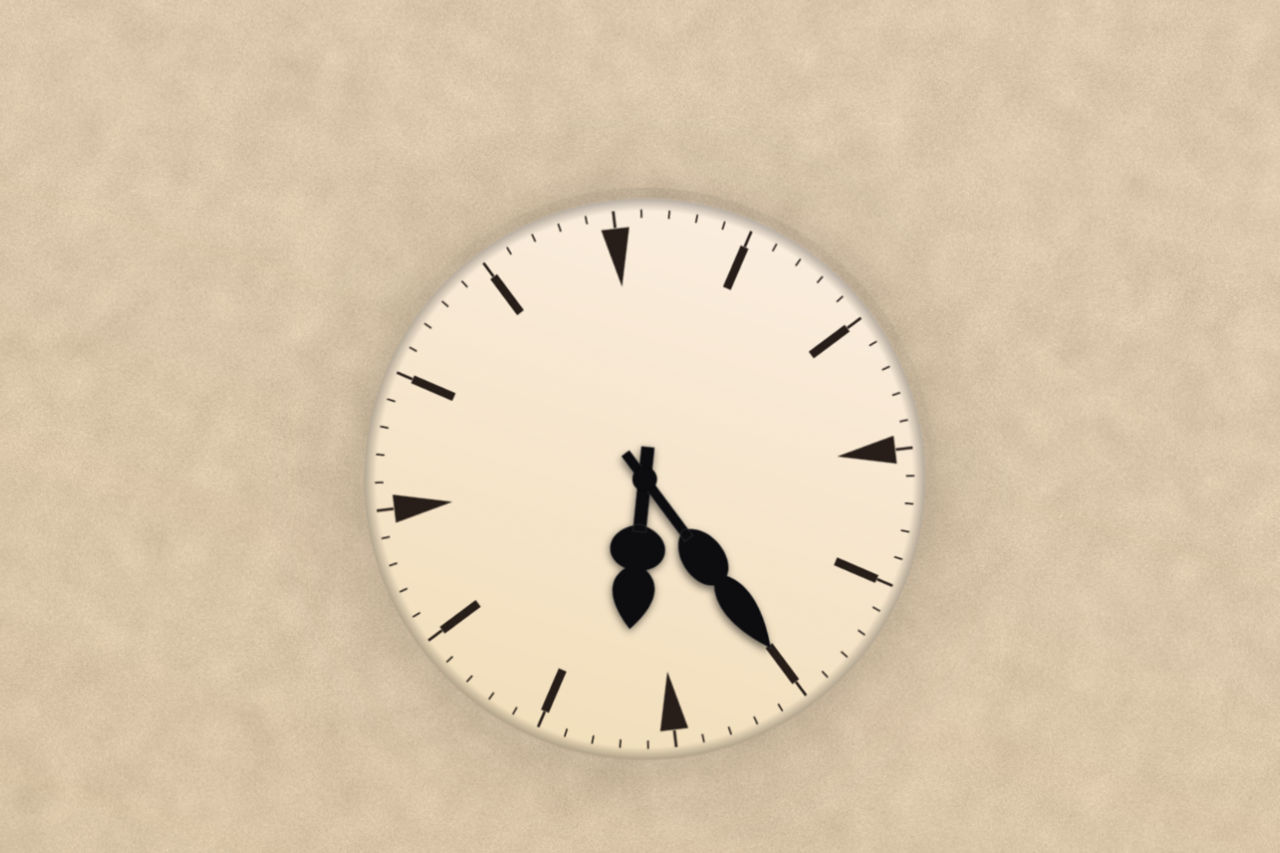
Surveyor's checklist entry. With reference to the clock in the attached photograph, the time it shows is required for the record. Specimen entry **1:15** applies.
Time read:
**6:25**
